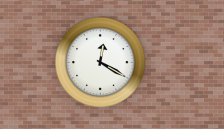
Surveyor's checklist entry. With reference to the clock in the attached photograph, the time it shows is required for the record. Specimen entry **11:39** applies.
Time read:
**12:20**
